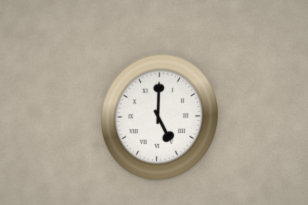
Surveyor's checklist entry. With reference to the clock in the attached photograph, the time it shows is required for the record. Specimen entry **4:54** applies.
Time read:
**5:00**
